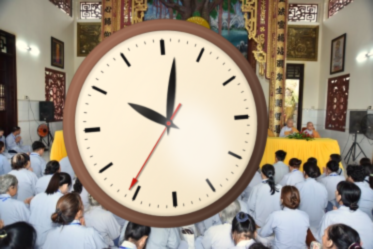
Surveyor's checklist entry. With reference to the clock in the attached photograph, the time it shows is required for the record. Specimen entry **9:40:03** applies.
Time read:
**10:01:36**
